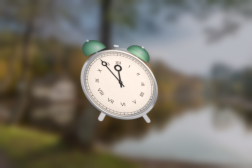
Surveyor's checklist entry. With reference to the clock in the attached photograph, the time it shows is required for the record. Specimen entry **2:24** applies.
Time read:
**11:54**
